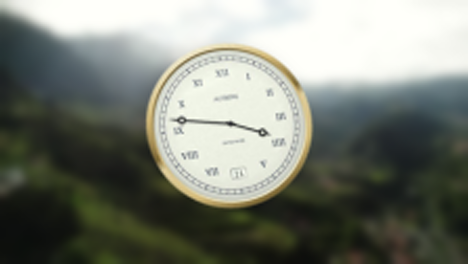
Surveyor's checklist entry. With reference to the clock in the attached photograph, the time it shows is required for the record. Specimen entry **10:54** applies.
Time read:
**3:47**
